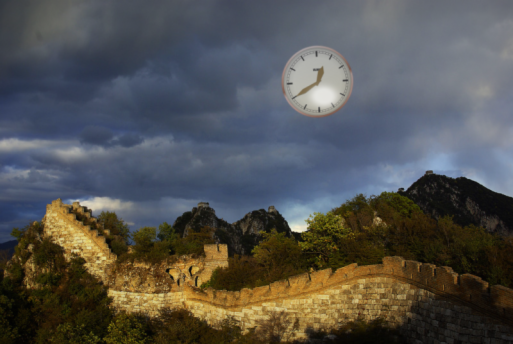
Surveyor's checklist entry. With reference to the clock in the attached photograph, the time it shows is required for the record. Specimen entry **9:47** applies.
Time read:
**12:40**
